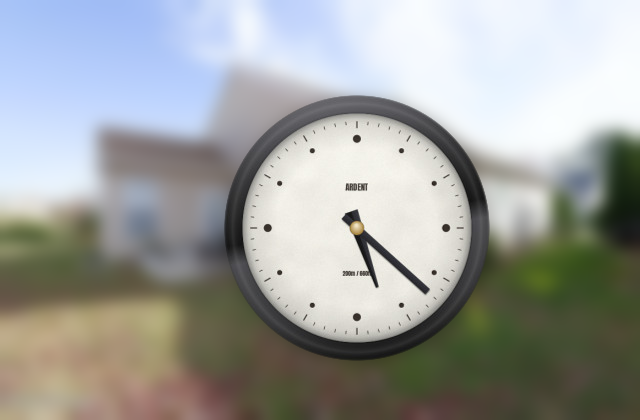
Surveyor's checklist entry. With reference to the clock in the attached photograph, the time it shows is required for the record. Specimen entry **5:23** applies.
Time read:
**5:22**
